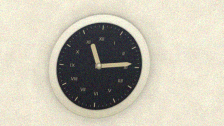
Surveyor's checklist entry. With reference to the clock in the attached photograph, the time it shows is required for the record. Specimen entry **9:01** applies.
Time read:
**11:14**
